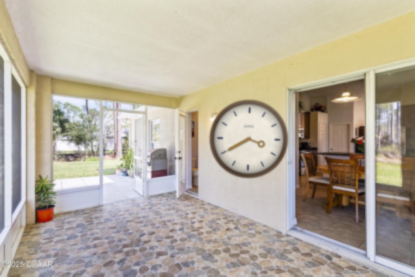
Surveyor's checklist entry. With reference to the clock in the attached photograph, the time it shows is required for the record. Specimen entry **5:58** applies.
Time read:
**3:40**
